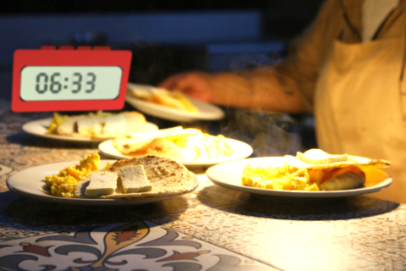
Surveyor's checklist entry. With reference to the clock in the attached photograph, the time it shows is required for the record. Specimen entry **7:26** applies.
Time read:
**6:33**
